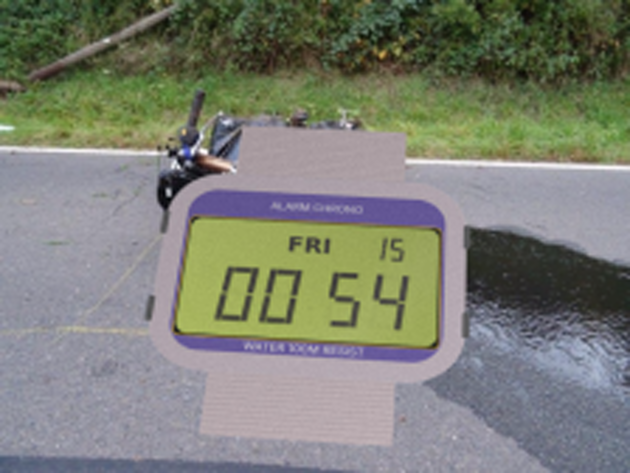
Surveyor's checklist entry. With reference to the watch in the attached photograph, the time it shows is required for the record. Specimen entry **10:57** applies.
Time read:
**0:54**
